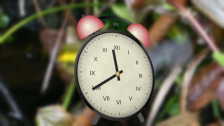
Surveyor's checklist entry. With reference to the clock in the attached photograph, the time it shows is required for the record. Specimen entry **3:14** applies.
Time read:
**11:40**
